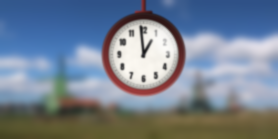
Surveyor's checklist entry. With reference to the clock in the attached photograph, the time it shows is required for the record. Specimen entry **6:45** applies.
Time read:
**12:59**
